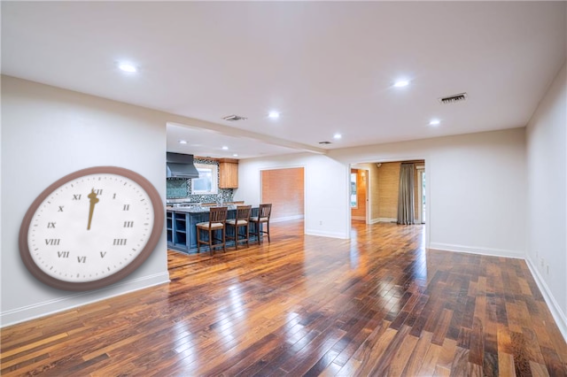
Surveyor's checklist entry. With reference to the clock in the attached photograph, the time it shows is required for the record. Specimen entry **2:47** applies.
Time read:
**11:59**
